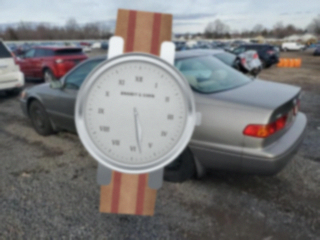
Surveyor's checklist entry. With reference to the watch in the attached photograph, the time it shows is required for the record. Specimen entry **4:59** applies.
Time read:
**5:28**
